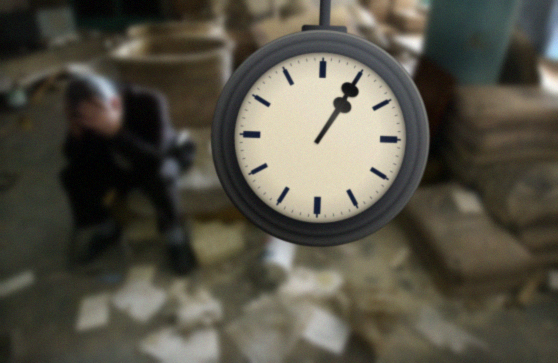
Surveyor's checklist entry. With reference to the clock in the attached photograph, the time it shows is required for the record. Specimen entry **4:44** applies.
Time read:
**1:05**
